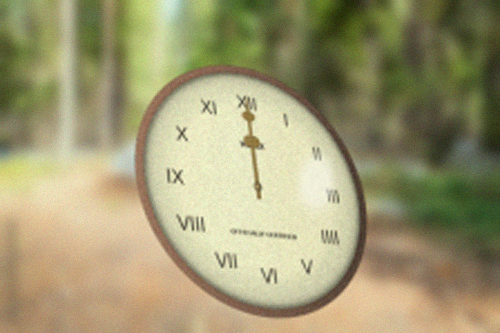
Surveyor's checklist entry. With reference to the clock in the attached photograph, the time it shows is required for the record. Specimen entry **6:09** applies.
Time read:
**12:00**
